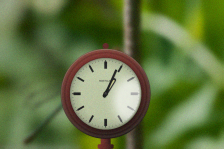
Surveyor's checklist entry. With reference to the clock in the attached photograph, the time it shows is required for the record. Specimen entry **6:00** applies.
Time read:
**1:04**
